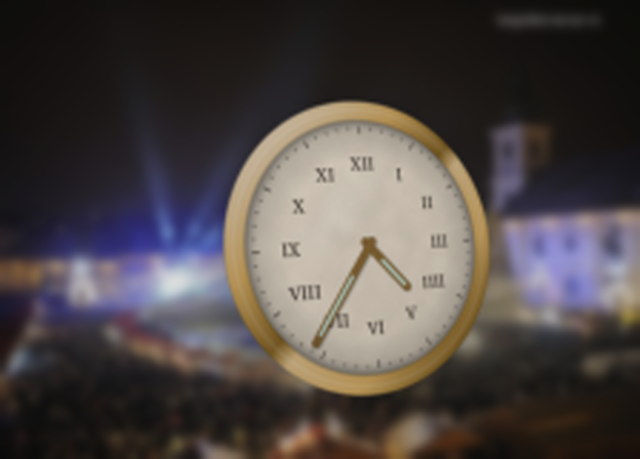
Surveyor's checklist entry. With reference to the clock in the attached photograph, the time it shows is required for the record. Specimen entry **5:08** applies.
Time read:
**4:36**
